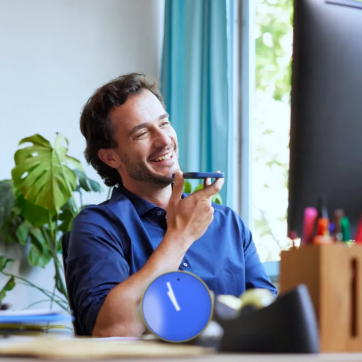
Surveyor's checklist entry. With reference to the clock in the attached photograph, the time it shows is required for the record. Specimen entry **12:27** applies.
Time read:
**10:56**
